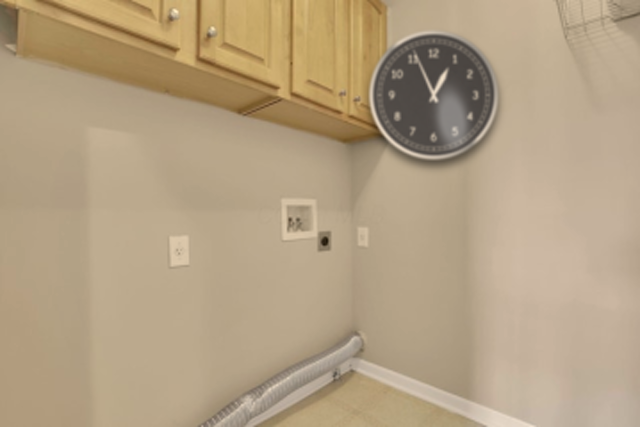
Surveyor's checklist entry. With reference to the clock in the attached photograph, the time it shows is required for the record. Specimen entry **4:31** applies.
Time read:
**12:56**
